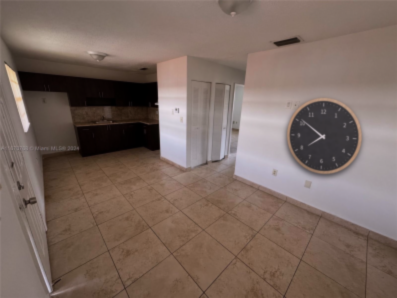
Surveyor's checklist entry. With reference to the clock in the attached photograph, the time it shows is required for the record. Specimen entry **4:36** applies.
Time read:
**7:51**
